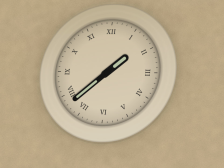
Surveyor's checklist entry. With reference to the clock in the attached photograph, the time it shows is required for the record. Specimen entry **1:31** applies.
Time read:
**1:38**
